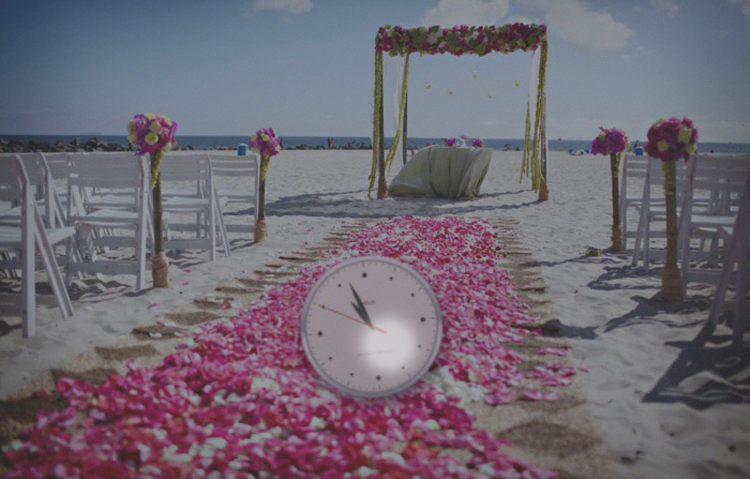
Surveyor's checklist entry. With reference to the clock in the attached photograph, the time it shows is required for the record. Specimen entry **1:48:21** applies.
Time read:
**10:56:50**
